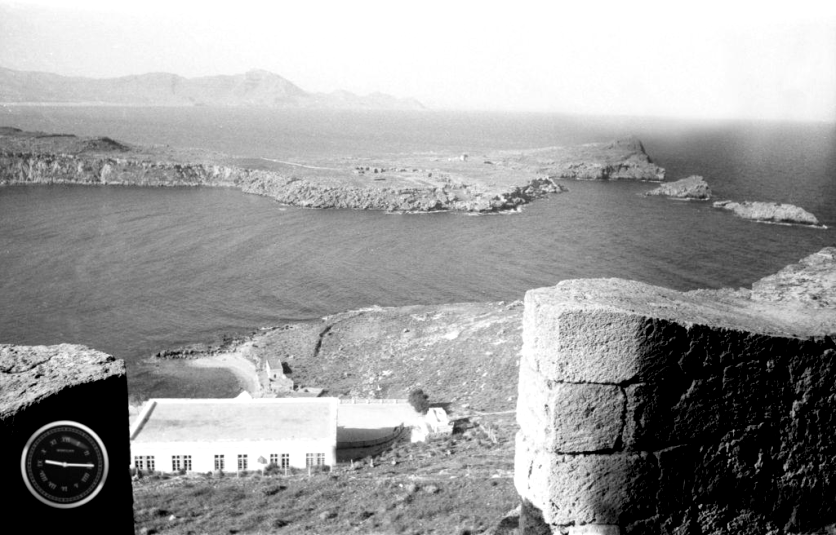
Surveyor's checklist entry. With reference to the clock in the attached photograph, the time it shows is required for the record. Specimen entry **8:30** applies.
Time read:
**9:15**
